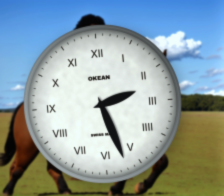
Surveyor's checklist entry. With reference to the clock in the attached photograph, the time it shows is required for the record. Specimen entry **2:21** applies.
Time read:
**2:27**
